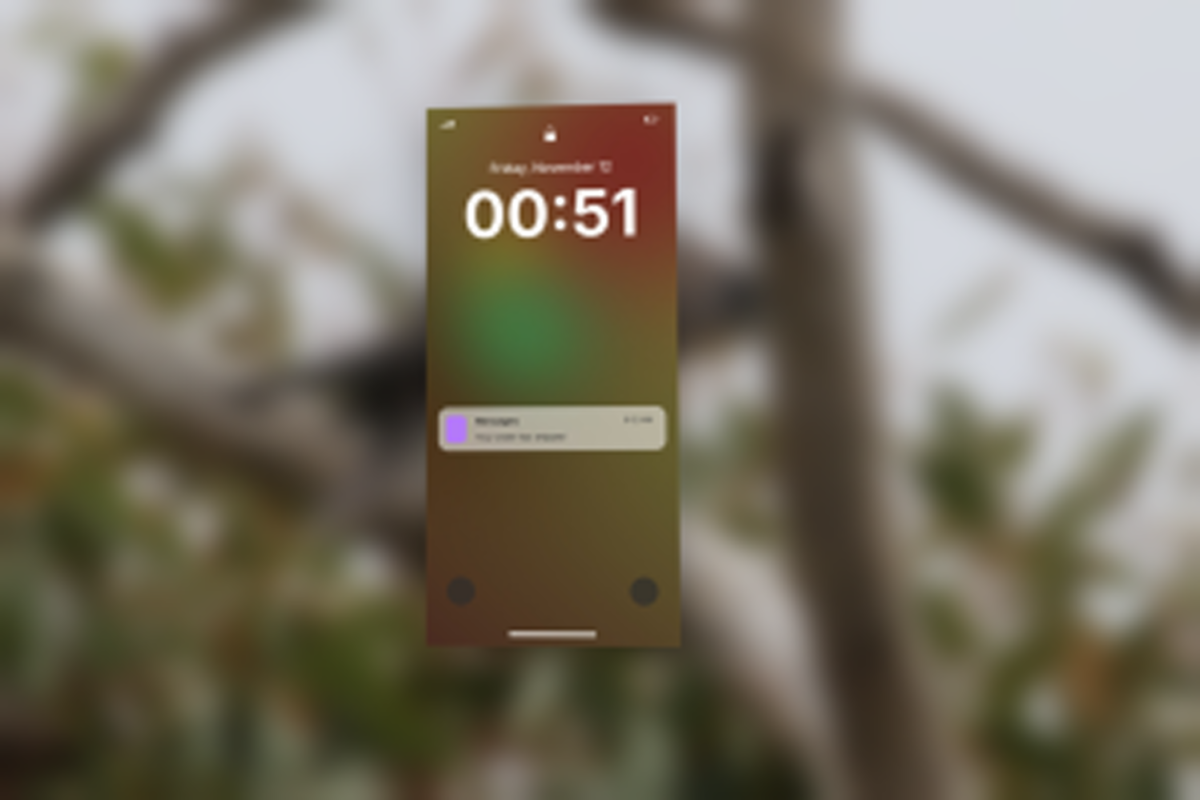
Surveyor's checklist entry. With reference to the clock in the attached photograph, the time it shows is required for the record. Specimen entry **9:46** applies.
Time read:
**0:51**
